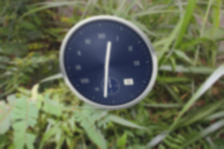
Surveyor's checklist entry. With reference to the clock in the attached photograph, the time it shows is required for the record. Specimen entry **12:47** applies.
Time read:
**12:32**
